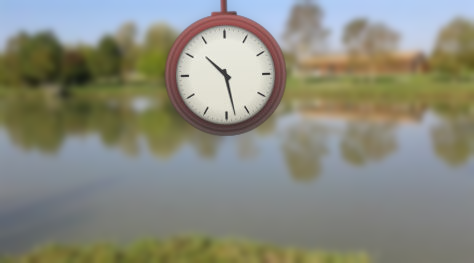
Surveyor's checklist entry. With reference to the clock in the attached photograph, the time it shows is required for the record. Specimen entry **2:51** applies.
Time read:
**10:28**
